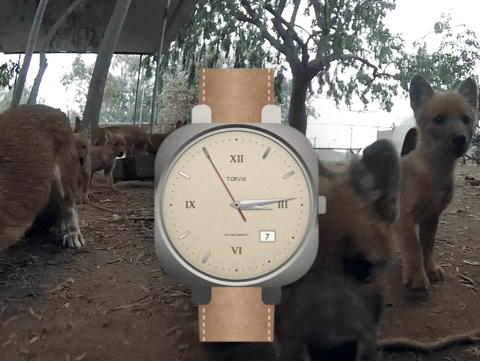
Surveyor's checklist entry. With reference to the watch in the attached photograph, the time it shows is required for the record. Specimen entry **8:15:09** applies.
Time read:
**3:13:55**
